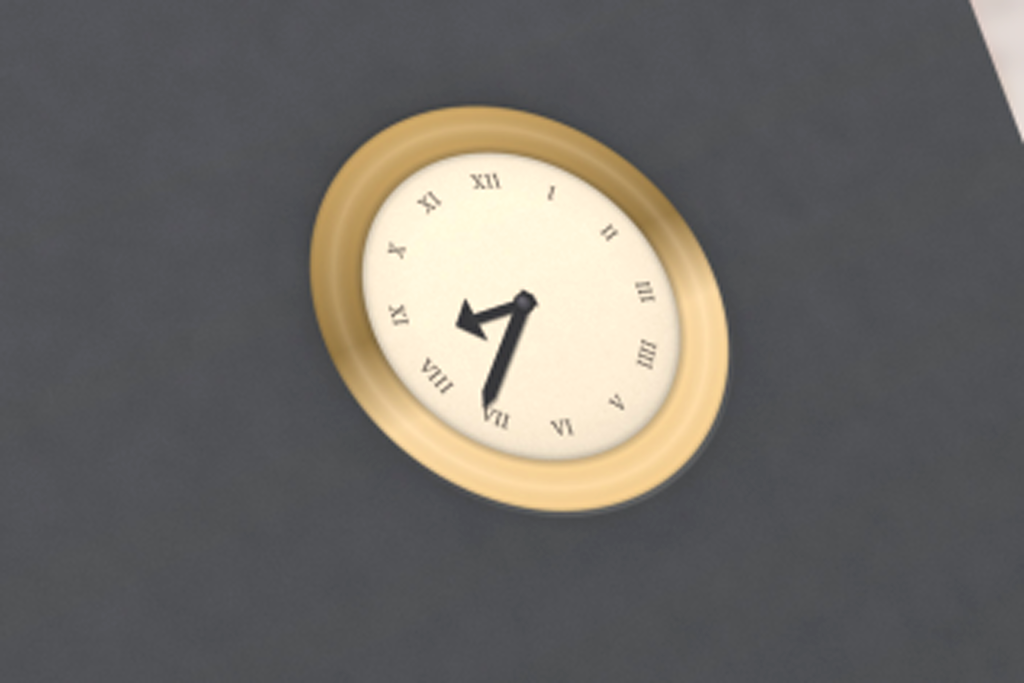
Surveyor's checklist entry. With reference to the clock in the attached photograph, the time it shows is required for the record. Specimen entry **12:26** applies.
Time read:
**8:36**
